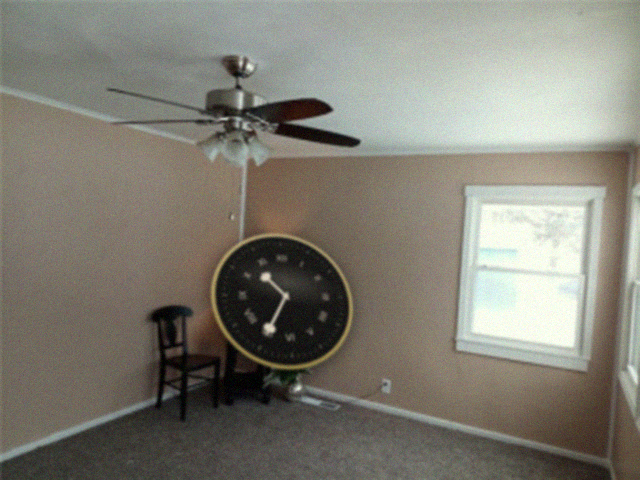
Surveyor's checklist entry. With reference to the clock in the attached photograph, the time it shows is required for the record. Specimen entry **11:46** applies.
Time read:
**10:35**
